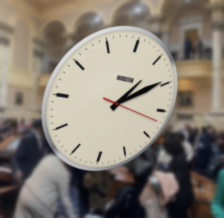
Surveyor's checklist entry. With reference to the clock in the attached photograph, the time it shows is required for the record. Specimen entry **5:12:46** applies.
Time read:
**1:09:17**
